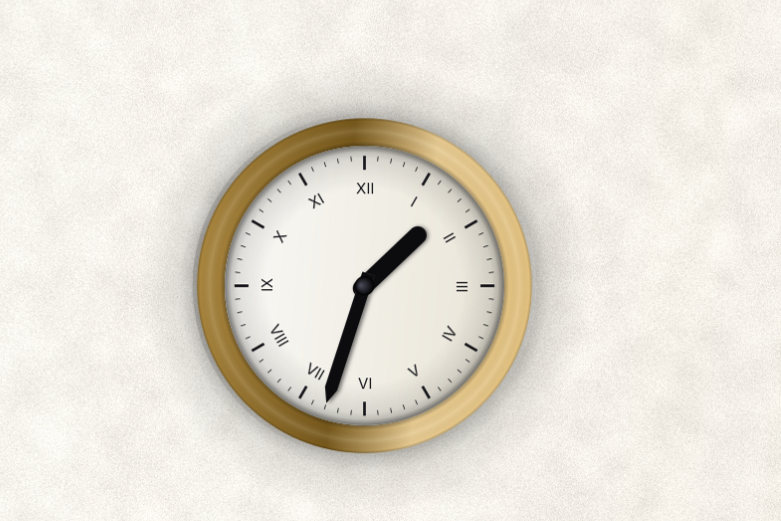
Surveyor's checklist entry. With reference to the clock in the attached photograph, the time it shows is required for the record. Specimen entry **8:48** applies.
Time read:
**1:33**
